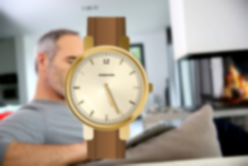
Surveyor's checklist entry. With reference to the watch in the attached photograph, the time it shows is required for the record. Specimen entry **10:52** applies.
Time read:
**5:26**
